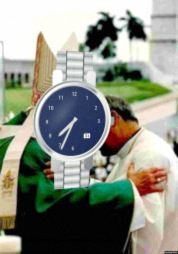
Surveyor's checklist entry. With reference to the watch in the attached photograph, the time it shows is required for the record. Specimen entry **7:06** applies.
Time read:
**7:34**
